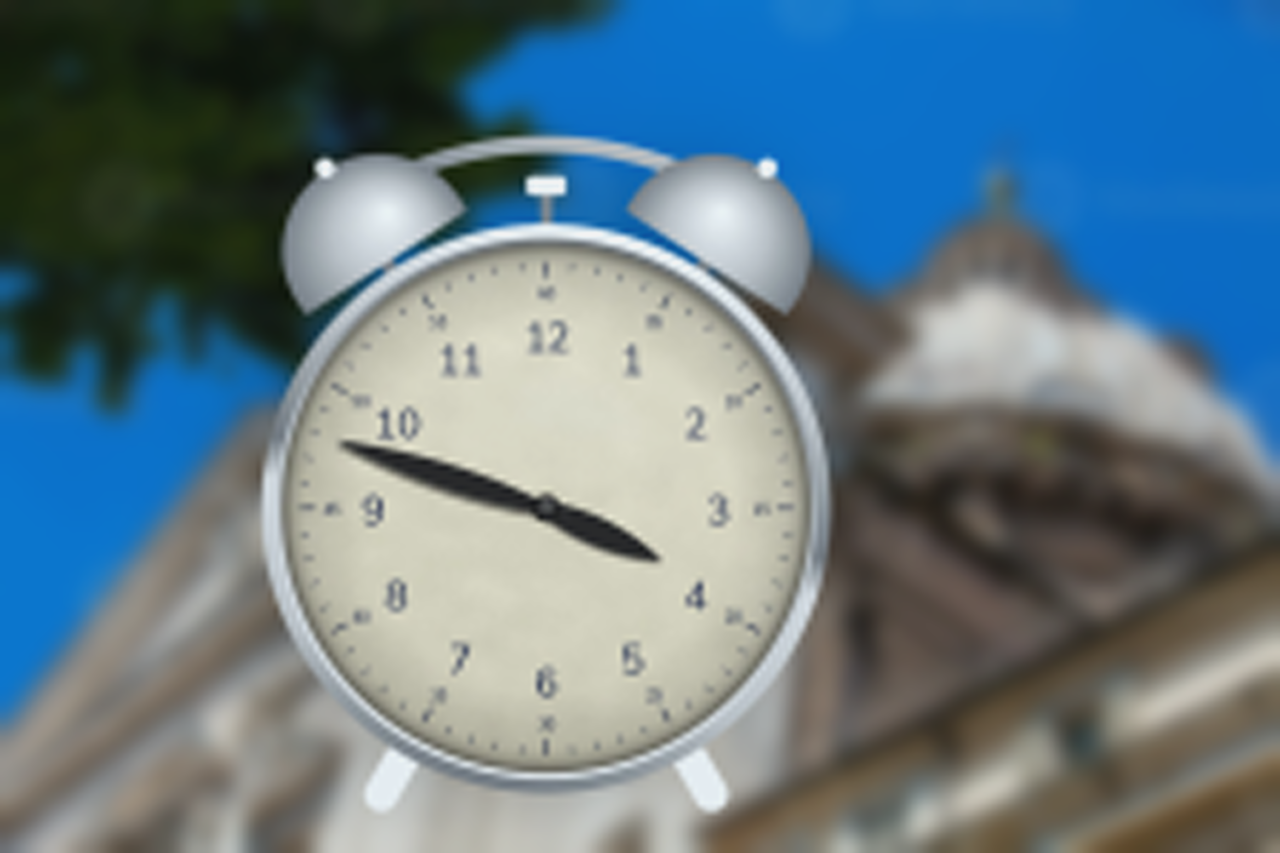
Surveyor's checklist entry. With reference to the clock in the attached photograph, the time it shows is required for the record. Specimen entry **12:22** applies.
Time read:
**3:48**
